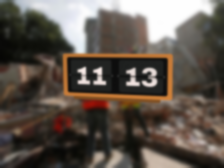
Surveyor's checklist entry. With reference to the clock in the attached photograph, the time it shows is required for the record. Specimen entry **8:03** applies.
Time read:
**11:13**
